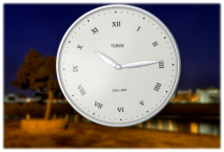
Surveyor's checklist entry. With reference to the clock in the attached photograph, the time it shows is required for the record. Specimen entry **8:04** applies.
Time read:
**10:14**
